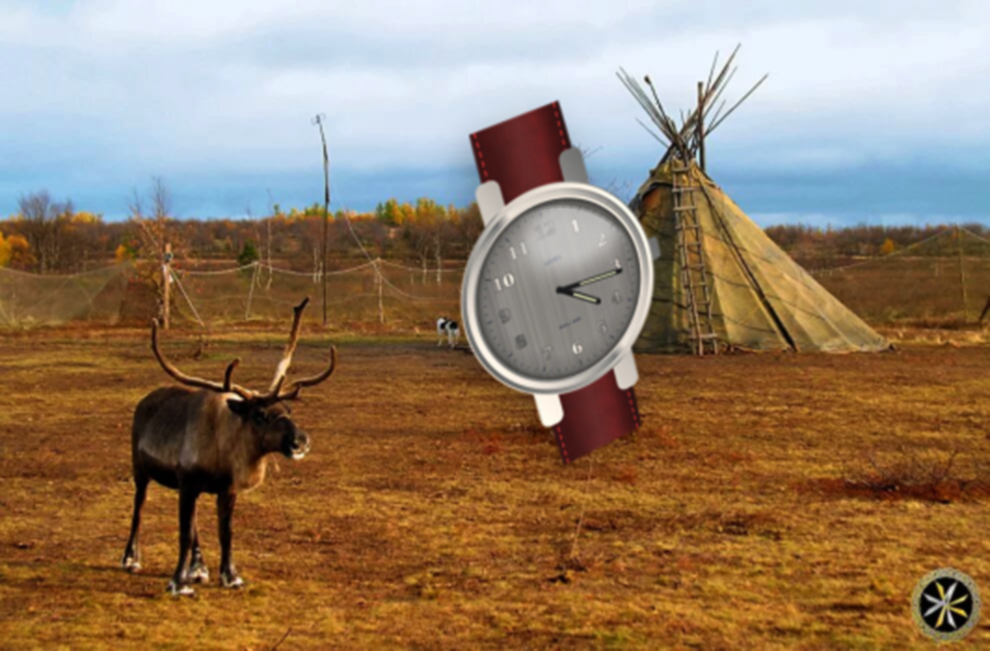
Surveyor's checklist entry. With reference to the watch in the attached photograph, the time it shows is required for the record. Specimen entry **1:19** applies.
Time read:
**4:16**
